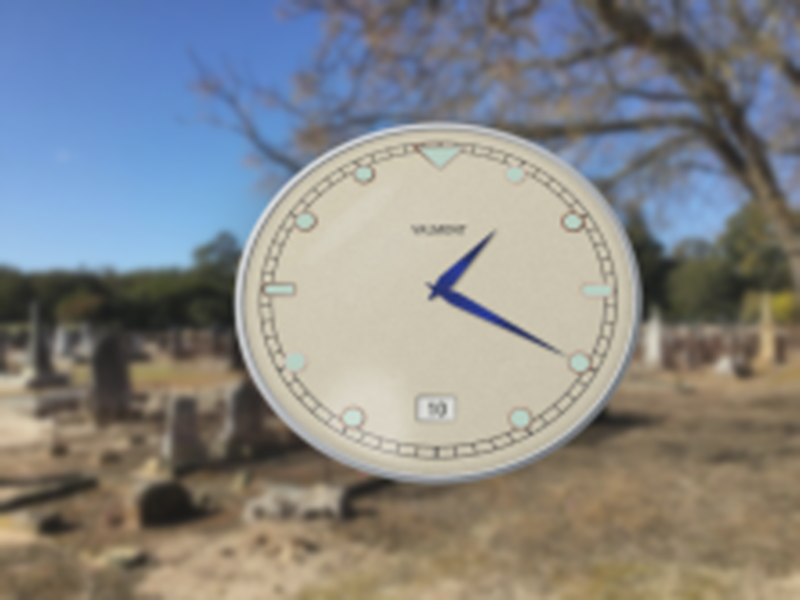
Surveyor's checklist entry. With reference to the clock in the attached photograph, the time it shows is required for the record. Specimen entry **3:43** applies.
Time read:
**1:20**
